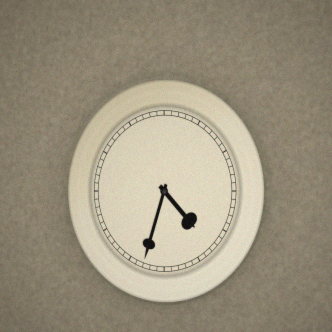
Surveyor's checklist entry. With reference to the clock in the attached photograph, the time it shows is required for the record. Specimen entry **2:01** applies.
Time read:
**4:33**
